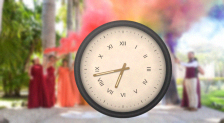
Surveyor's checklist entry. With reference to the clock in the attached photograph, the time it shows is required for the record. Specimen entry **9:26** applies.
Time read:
**6:43**
